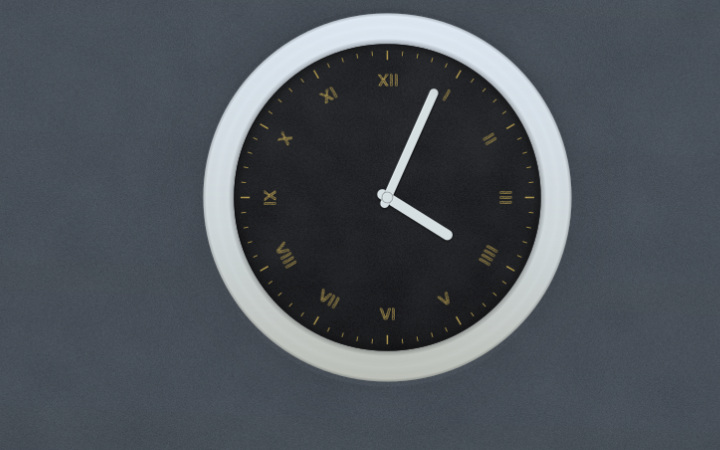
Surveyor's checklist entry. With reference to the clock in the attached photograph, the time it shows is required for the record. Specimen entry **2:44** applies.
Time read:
**4:04**
